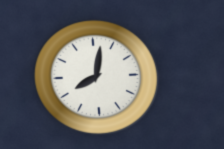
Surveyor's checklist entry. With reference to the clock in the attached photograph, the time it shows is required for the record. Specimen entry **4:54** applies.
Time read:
**8:02**
